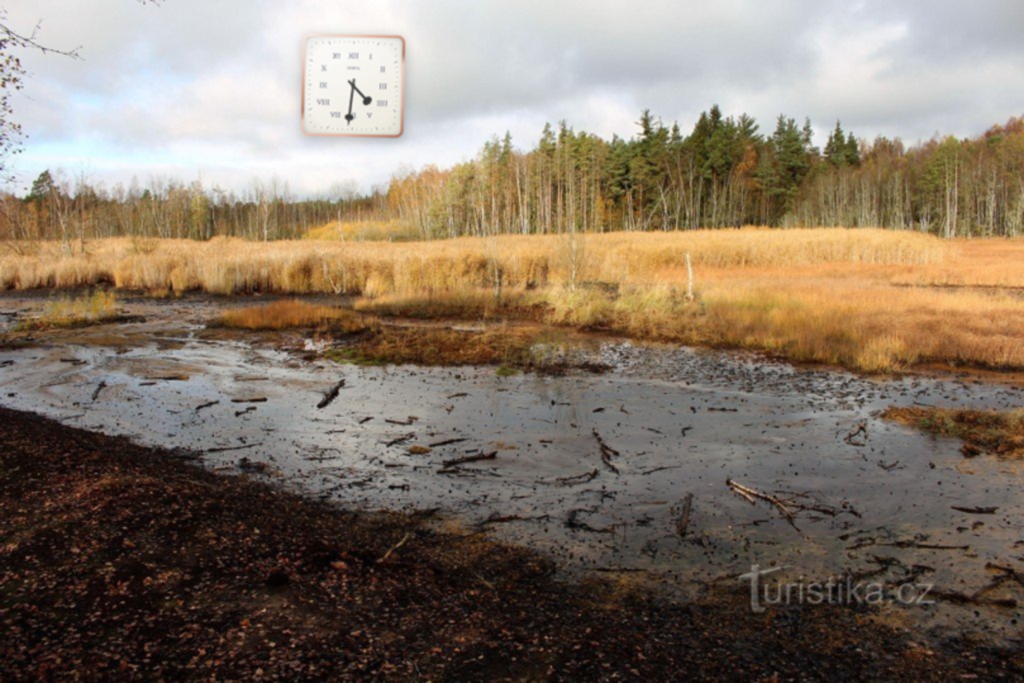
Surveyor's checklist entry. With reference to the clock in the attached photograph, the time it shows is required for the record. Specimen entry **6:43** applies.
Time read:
**4:31**
